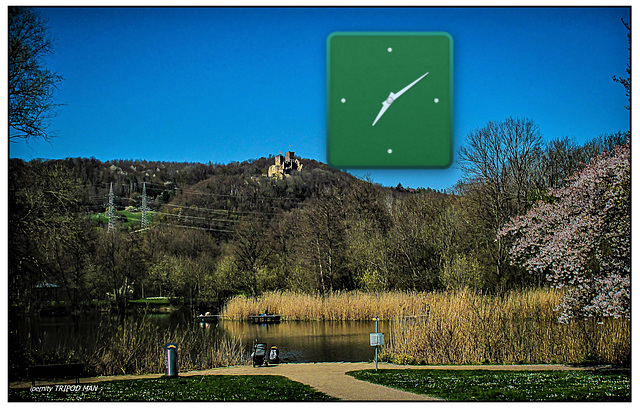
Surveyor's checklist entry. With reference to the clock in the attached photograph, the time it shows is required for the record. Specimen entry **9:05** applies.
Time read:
**7:09**
